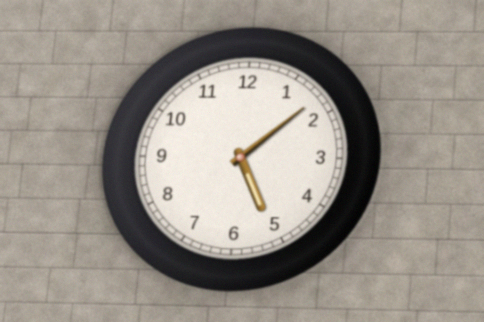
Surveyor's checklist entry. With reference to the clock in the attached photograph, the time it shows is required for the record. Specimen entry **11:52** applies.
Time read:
**5:08**
